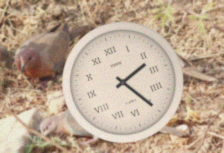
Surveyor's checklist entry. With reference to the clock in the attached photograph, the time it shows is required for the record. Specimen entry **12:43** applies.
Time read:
**2:25**
